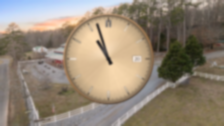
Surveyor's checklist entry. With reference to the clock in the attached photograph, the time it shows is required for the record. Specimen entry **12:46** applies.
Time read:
**10:57**
